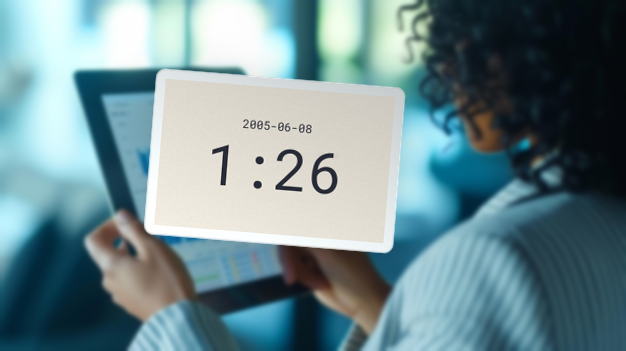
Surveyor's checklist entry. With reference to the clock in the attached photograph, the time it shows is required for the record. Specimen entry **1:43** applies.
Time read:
**1:26**
